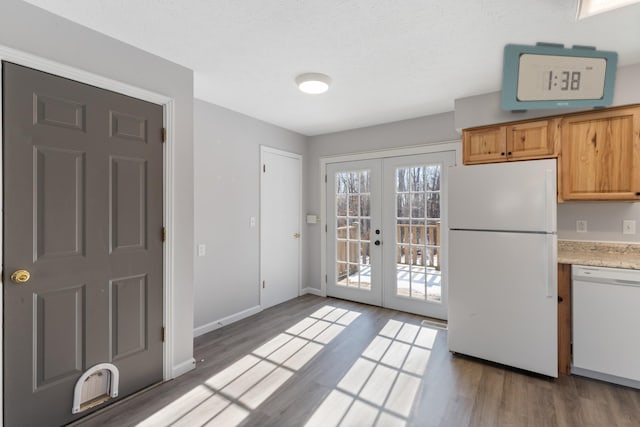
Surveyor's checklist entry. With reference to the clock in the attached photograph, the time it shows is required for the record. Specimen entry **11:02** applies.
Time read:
**1:38**
